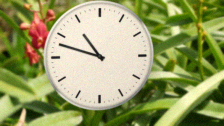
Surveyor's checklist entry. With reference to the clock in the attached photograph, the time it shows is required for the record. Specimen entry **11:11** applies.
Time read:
**10:48**
